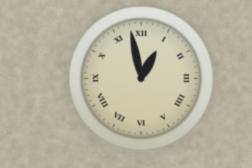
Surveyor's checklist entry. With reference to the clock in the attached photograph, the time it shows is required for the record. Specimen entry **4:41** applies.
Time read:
**12:58**
